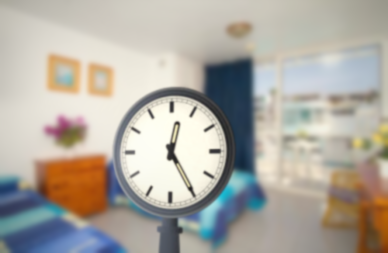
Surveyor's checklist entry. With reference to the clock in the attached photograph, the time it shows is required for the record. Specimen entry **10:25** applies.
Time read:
**12:25**
